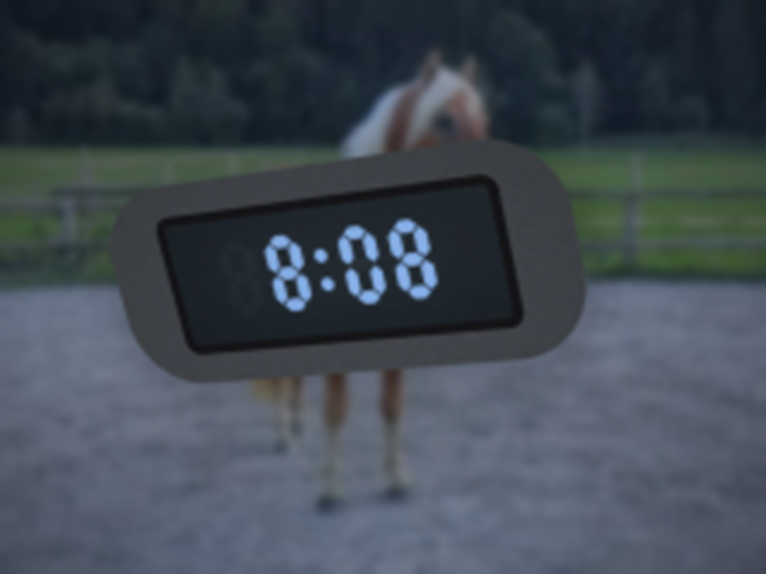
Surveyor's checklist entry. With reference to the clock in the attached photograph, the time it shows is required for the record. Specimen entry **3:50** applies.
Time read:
**8:08**
